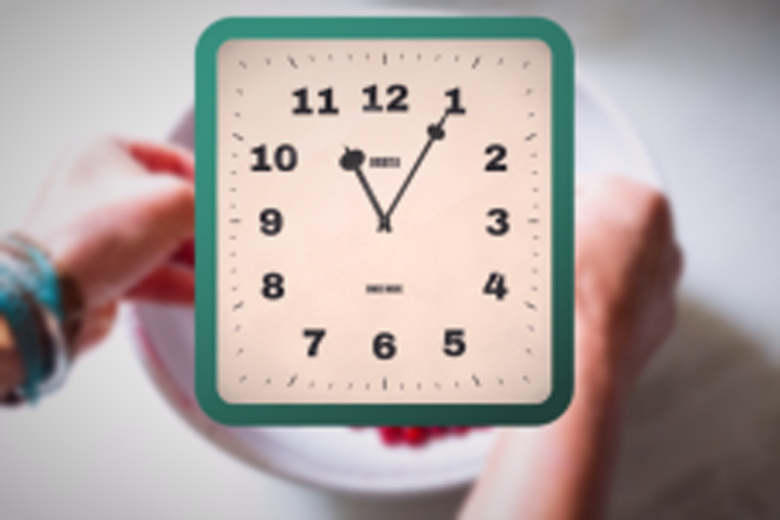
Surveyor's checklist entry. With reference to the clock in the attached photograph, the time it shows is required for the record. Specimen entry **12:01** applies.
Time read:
**11:05**
